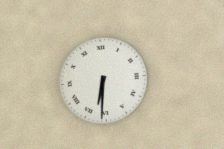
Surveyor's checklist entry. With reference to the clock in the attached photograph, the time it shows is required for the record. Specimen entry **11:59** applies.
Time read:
**6:31**
